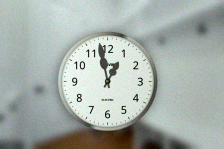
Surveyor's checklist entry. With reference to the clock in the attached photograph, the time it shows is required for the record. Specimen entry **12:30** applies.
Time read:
**12:58**
